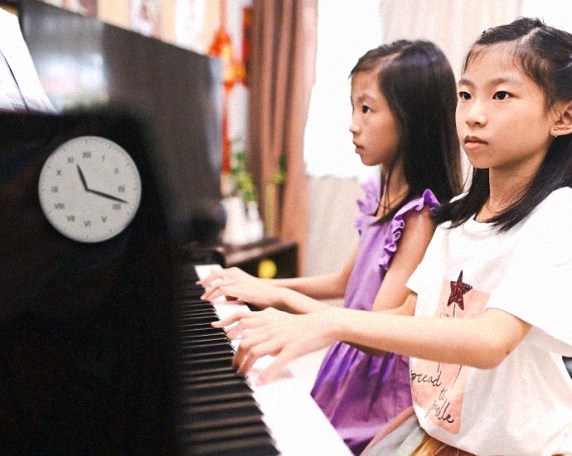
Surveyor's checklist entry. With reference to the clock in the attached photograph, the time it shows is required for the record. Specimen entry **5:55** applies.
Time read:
**11:18**
